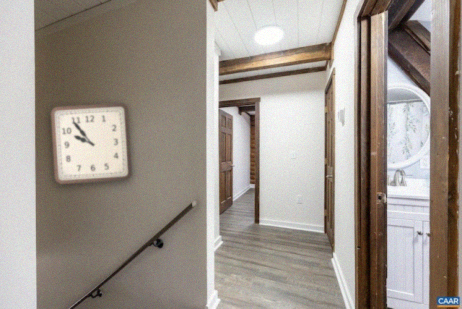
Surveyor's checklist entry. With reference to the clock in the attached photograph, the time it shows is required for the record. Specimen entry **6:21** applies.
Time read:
**9:54**
